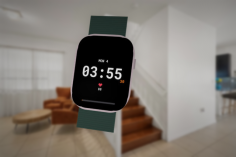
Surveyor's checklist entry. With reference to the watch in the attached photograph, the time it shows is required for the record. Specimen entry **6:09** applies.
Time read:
**3:55**
